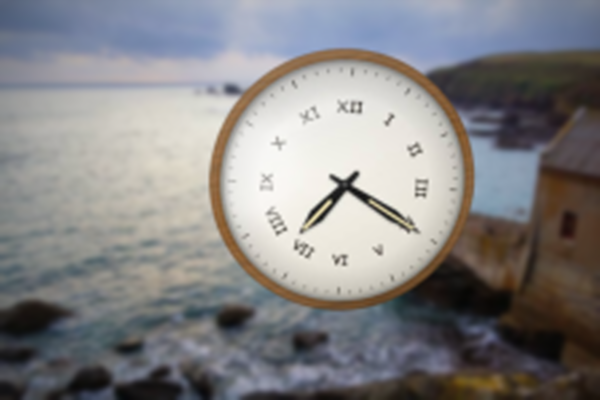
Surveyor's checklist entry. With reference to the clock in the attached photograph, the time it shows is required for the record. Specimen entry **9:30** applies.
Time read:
**7:20**
